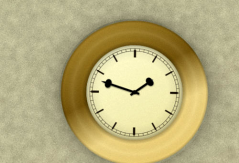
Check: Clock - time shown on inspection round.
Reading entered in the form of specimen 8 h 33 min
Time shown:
1 h 48 min
